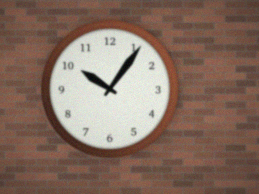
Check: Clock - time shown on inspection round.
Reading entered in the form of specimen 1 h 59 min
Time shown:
10 h 06 min
